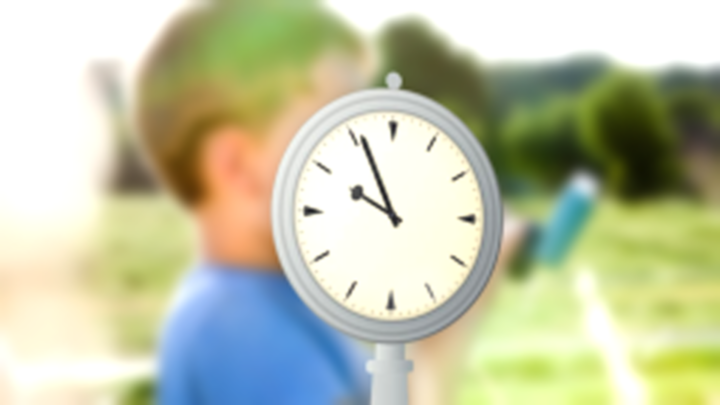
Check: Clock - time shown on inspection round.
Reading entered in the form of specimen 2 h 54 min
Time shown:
9 h 56 min
